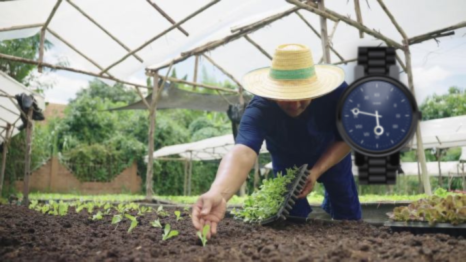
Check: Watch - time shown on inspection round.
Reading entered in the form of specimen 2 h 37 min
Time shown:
5 h 47 min
